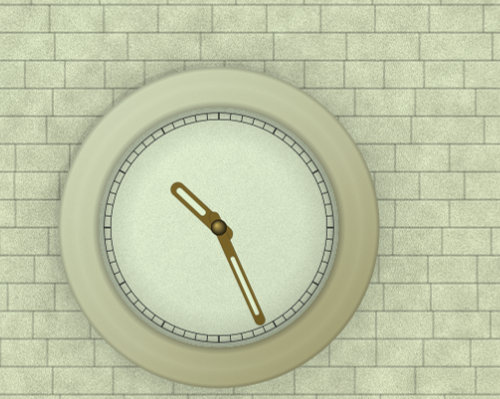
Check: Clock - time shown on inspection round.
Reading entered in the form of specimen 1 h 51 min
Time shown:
10 h 26 min
